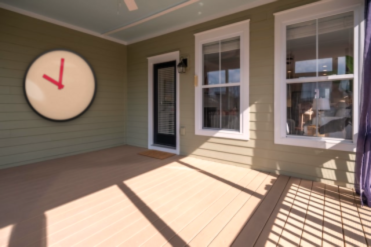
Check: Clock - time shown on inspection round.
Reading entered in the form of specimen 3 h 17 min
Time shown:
10 h 01 min
